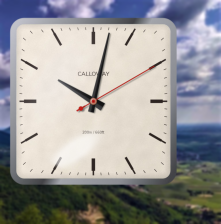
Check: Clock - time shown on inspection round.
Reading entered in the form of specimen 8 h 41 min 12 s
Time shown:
10 h 02 min 10 s
